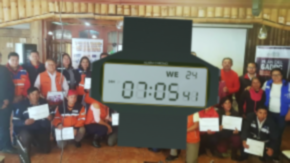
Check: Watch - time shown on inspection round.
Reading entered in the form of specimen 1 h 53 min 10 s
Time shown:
7 h 05 min 41 s
